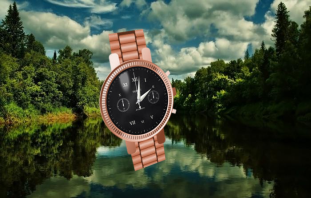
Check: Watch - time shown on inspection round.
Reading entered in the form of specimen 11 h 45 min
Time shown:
2 h 02 min
